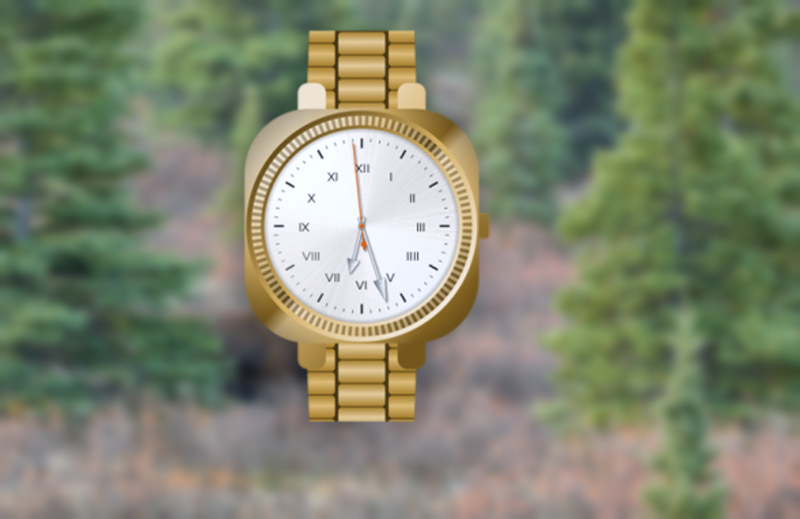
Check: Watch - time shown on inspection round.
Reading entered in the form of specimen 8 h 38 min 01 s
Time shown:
6 h 26 min 59 s
